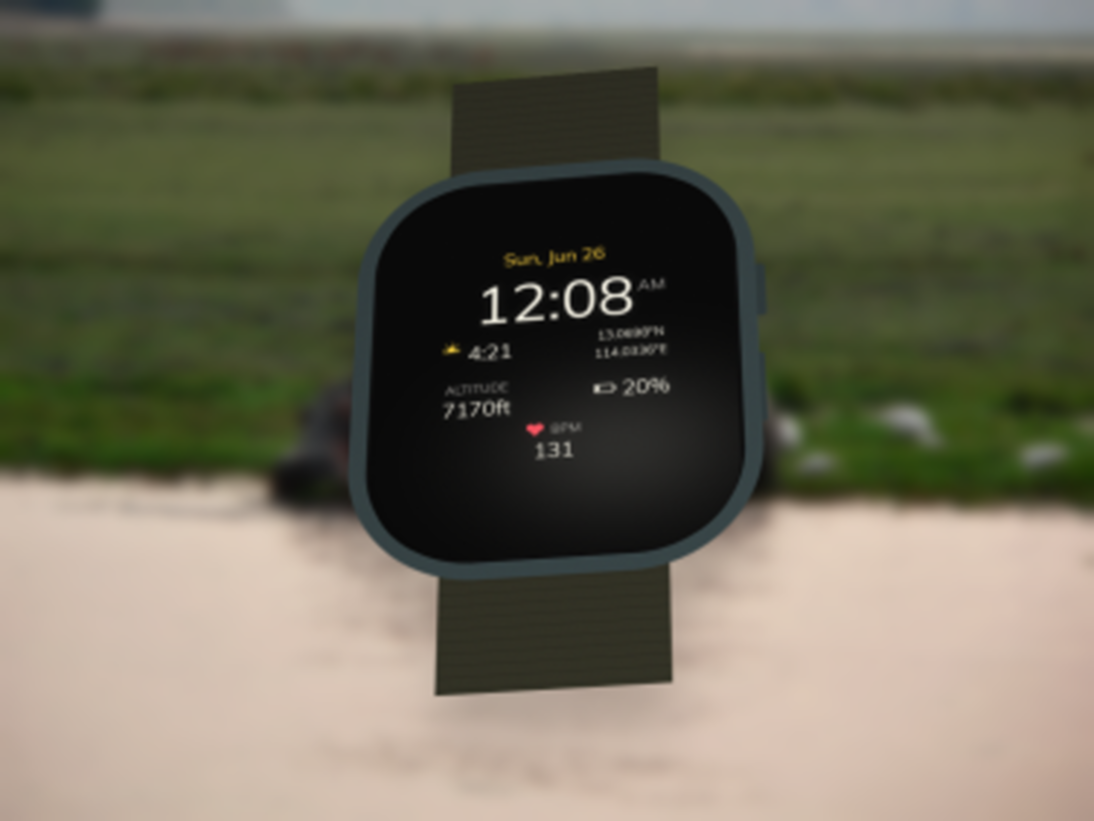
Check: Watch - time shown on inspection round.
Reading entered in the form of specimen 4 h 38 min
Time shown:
12 h 08 min
